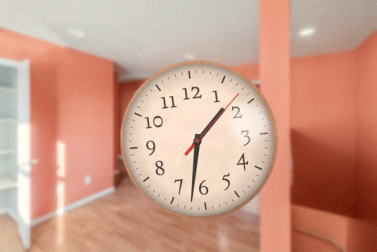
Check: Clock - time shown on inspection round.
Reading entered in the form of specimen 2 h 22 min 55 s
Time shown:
1 h 32 min 08 s
